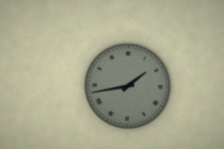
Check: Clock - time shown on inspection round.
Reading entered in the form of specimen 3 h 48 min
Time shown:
1 h 43 min
